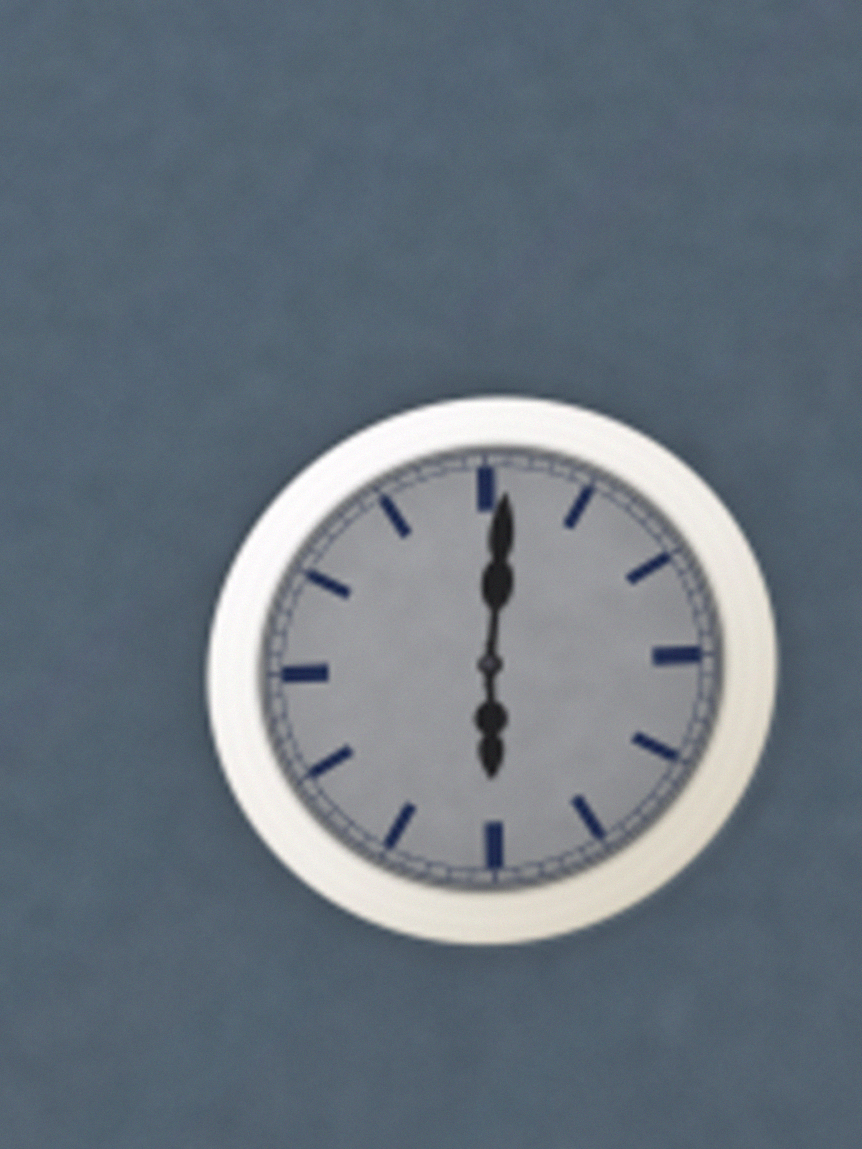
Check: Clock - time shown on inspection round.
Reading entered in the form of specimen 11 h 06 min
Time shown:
6 h 01 min
